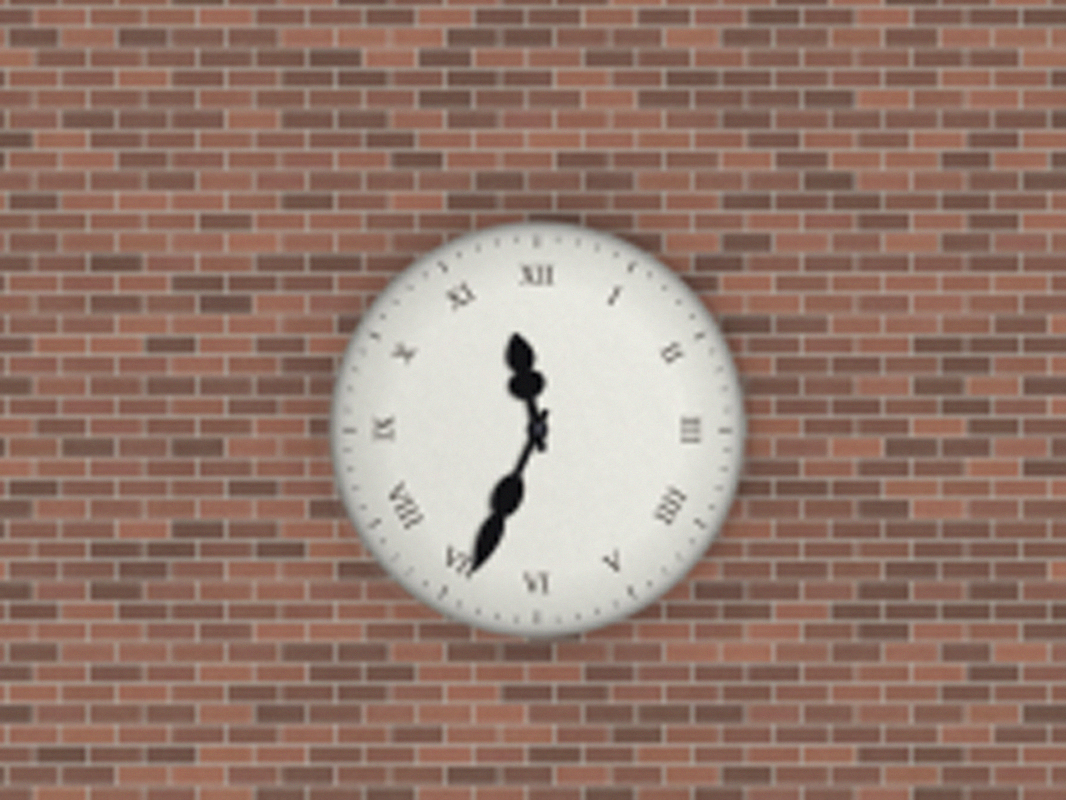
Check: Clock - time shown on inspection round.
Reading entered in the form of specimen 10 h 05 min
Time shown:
11 h 34 min
